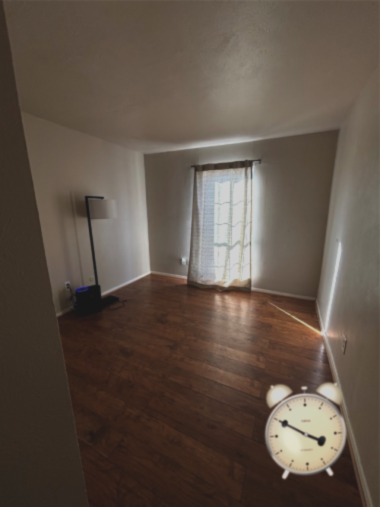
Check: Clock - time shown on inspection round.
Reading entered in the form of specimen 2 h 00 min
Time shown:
3 h 50 min
